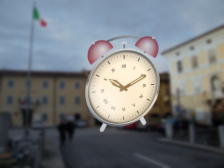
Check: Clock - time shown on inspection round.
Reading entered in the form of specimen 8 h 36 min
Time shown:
10 h 11 min
